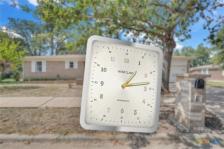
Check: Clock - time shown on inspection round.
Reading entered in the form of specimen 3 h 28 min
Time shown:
1 h 13 min
